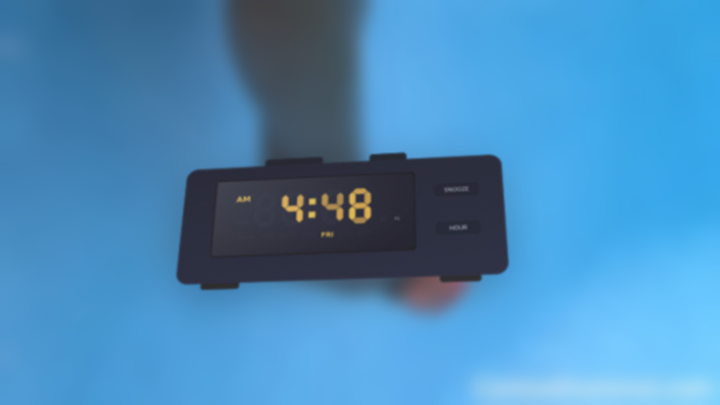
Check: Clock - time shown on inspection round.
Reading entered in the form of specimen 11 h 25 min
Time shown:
4 h 48 min
